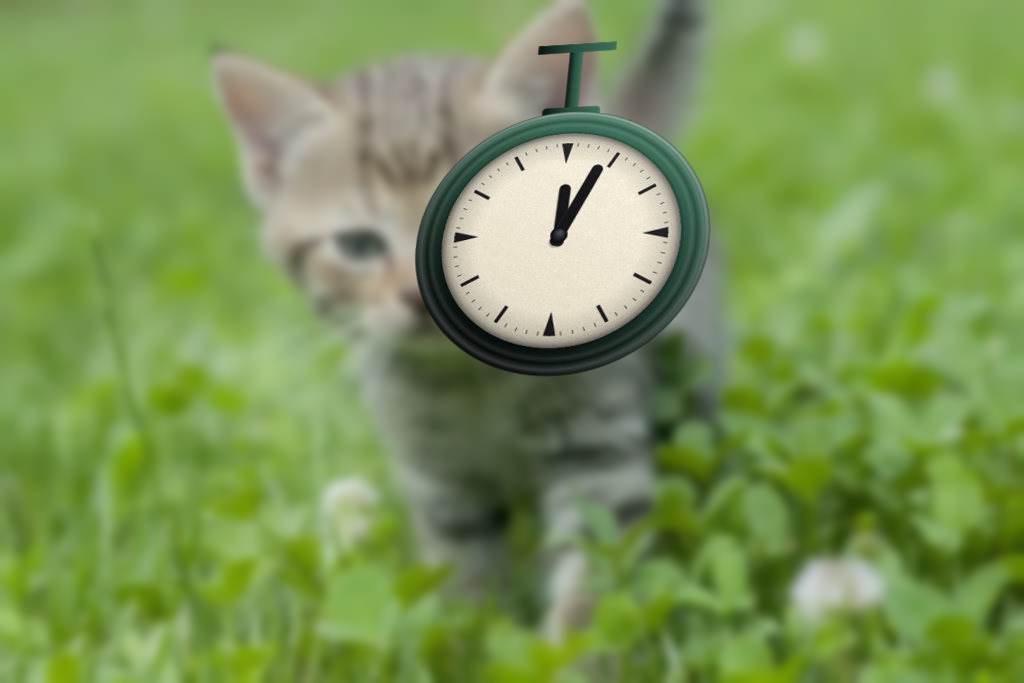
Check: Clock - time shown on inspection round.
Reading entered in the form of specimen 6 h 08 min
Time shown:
12 h 04 min
